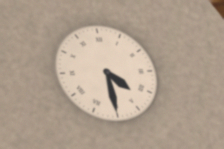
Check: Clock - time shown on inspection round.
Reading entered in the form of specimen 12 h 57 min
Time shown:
4 h 30 min
